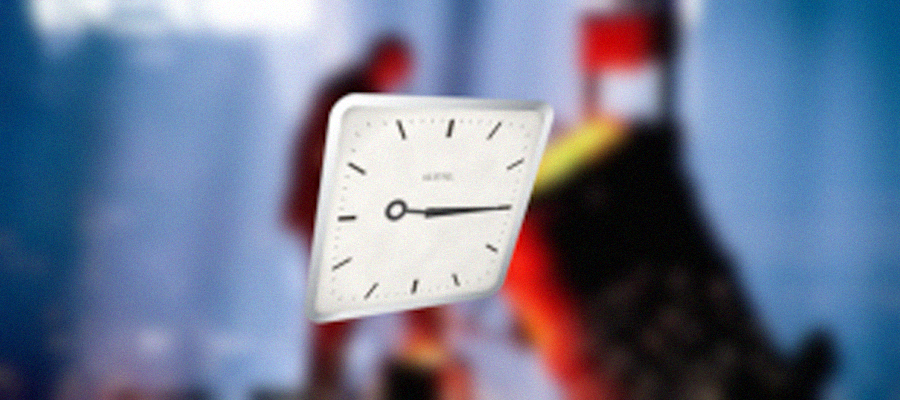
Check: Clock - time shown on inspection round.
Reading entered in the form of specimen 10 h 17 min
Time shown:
9 h 15 min
